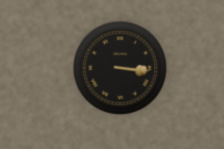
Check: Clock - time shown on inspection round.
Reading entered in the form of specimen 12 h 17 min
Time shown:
3 h 16 min
